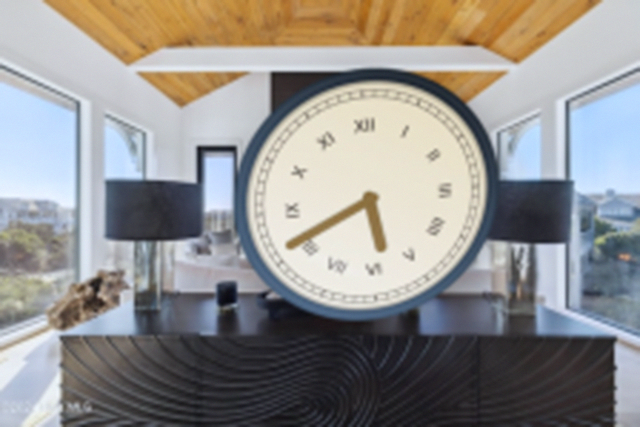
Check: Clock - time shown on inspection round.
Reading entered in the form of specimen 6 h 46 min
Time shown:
5 h 41 min
